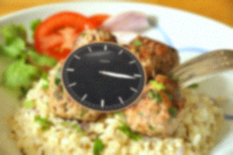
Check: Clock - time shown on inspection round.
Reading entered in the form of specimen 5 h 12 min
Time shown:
3 h 16 min
